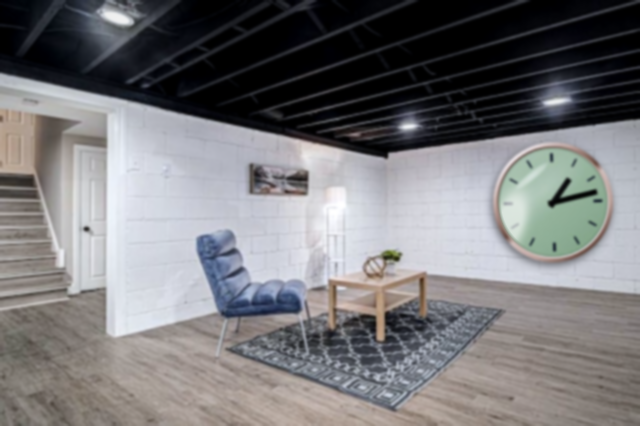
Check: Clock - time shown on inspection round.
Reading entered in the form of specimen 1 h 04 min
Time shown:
1 h 13 min
